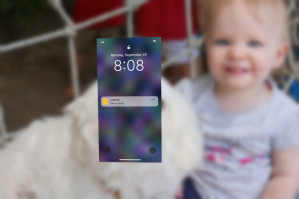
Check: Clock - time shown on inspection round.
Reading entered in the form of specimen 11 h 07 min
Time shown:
8 h 08 min
